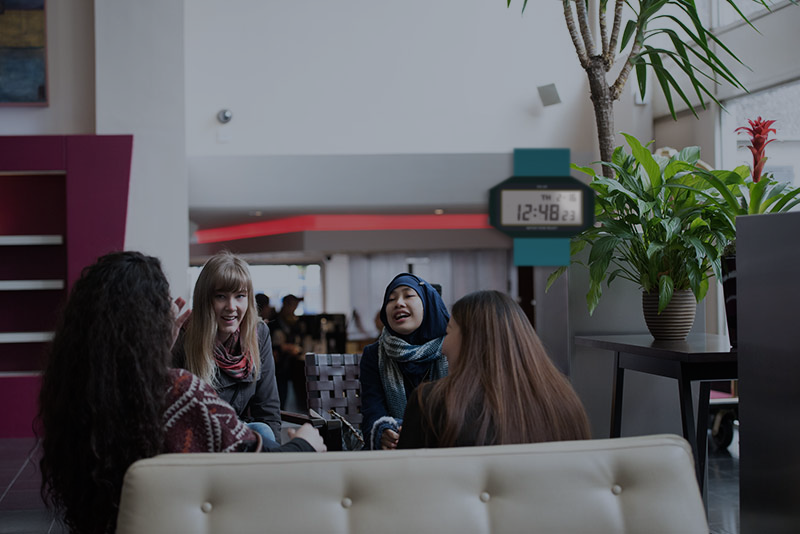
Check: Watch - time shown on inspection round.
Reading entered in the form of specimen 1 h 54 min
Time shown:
12 h 48 min
